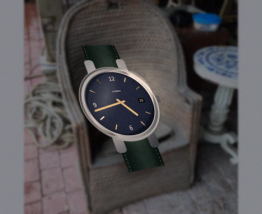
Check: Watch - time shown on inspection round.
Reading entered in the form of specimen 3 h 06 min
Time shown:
4 h 43 min
